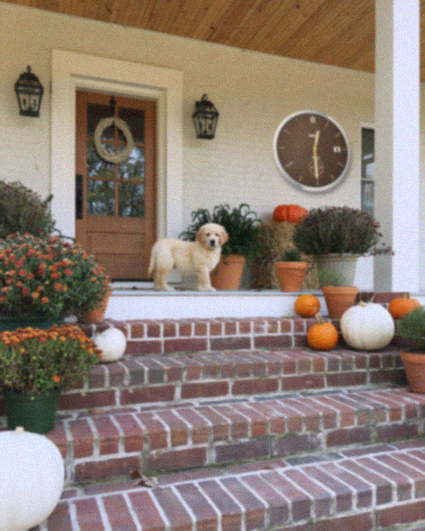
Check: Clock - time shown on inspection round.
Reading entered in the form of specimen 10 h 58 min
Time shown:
12 h 30 min
